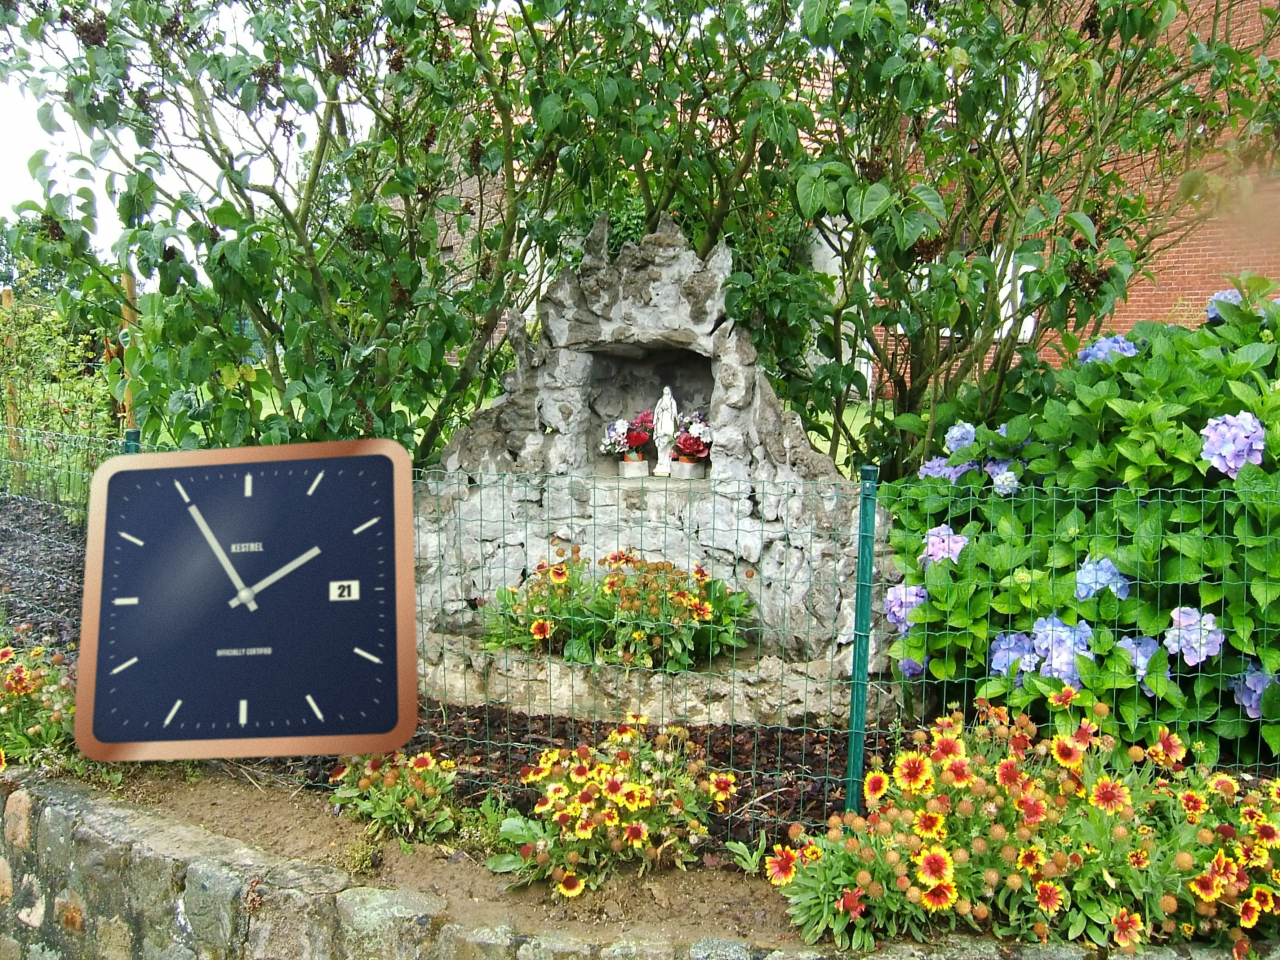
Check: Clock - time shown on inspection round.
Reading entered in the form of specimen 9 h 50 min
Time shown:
1 h 55 min
